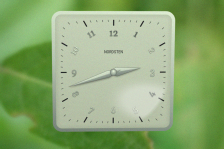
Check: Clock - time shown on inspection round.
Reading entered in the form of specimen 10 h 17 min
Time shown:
2 h 42 min
